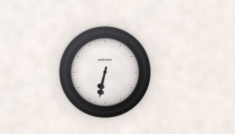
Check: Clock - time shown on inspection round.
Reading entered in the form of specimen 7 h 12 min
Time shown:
6 h 32 min
